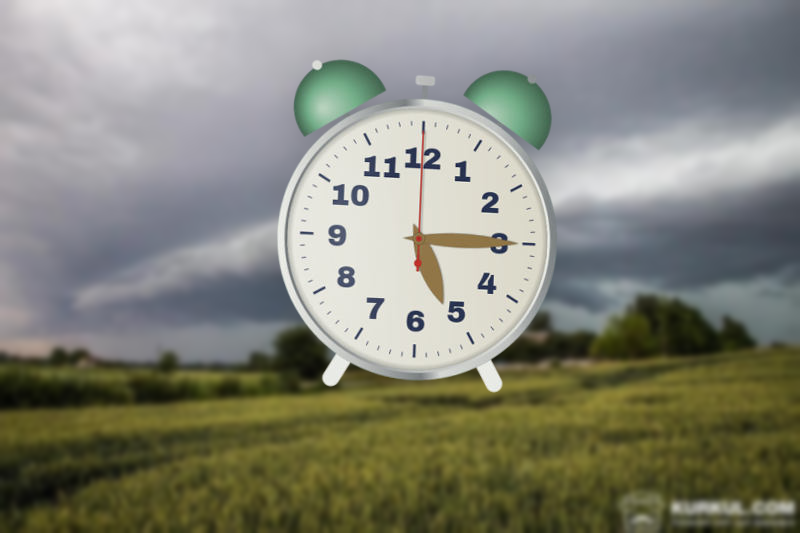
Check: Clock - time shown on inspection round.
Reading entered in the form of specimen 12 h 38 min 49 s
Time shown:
5 h 15 min 00 s
